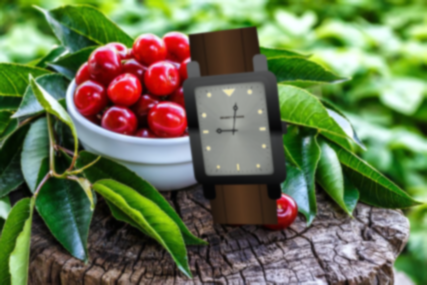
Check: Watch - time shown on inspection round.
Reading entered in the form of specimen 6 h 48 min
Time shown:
9 h 02 min
